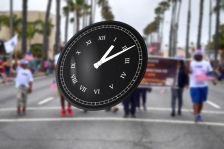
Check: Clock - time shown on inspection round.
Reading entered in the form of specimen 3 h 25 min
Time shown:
1 h 11 min
